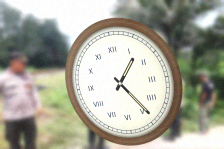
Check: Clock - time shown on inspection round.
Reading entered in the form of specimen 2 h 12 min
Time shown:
1 h 24 min
